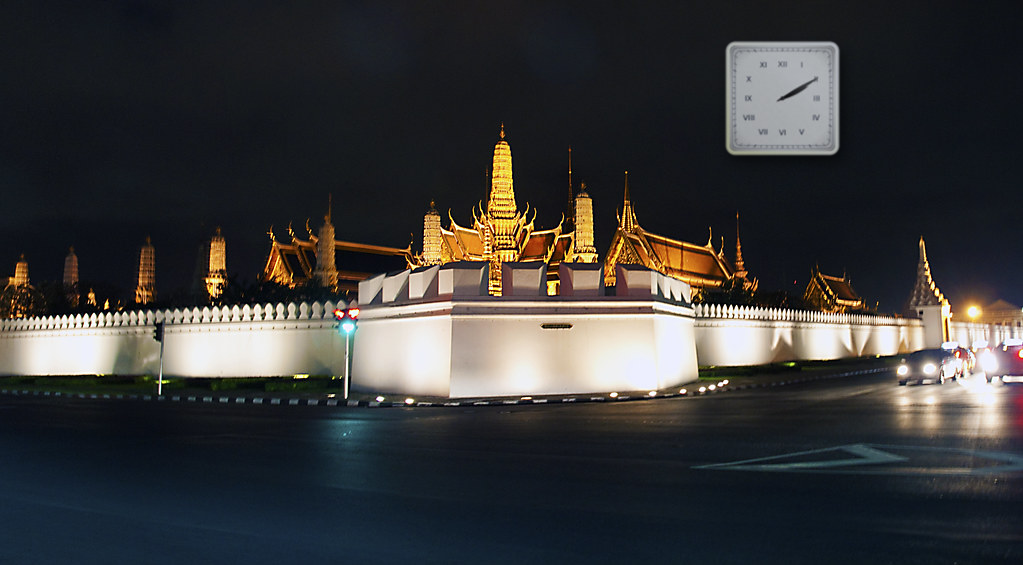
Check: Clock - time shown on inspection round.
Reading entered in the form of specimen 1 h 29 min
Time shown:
2 h 10 min
